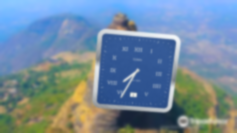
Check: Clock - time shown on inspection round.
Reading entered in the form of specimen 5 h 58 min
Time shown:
7 h 34 min
